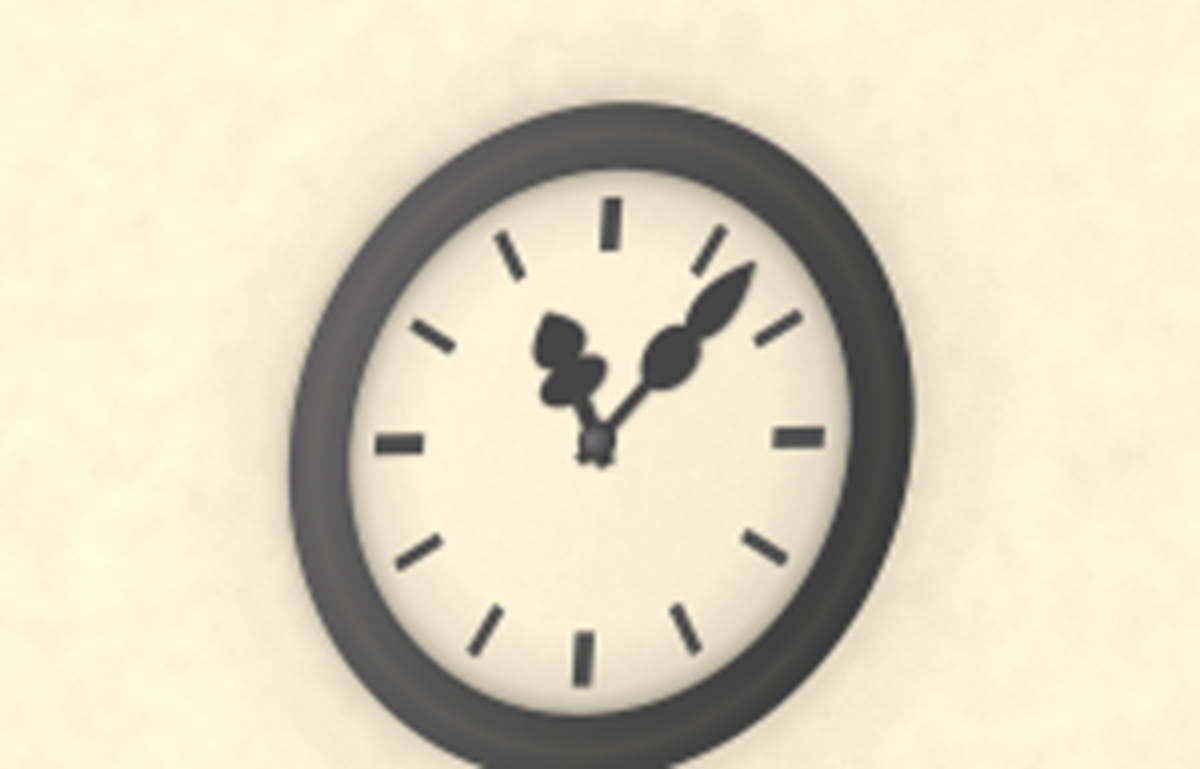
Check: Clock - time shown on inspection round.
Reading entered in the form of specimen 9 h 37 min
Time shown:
11 h 07 min
